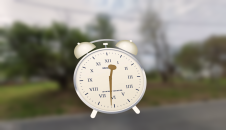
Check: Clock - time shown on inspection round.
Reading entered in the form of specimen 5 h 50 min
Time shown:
12 h 31 min
